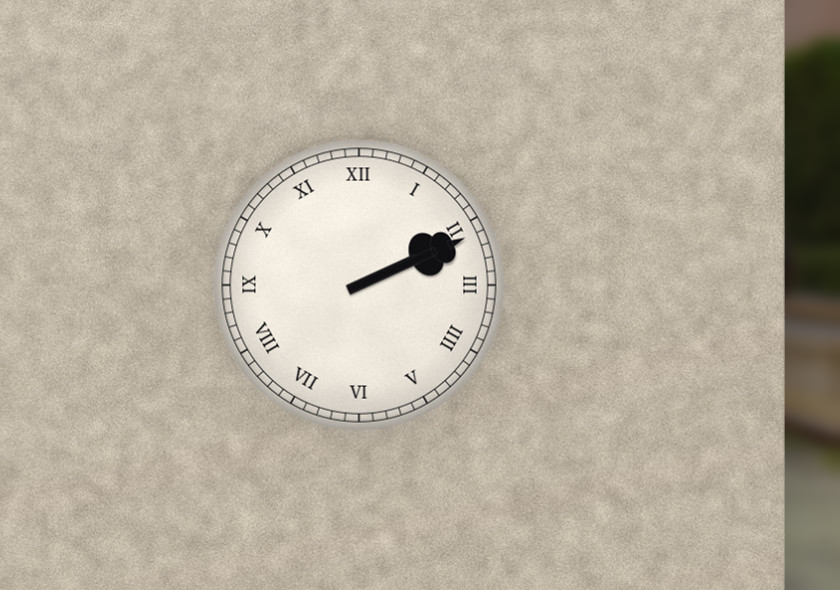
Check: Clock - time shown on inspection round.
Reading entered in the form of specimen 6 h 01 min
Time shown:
2 h 11 min
